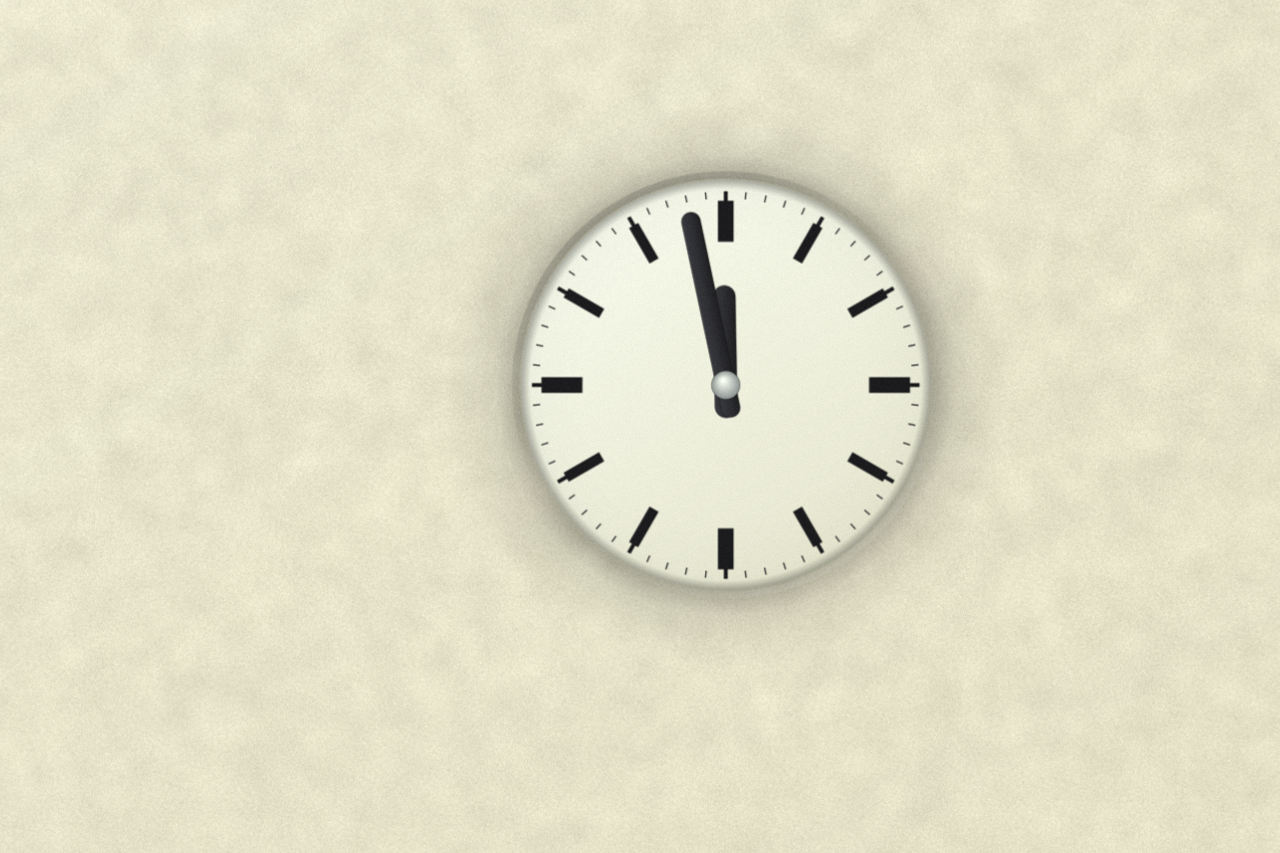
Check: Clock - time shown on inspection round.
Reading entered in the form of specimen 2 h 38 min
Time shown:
11 h 58 min
